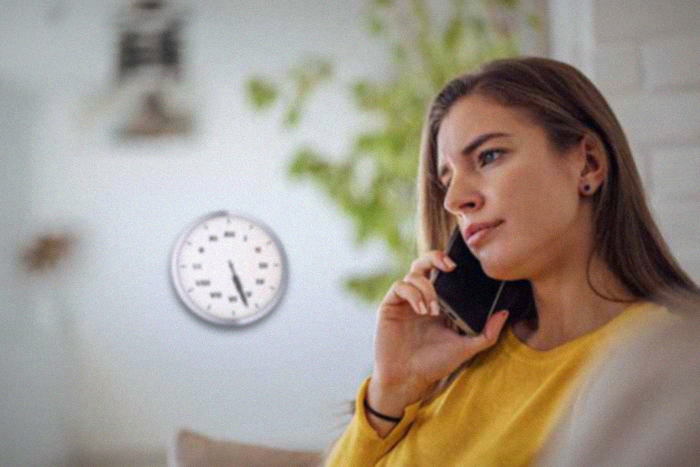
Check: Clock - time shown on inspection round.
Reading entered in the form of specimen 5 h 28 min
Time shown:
5 h 27 min
